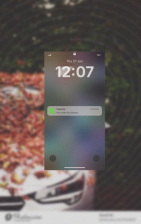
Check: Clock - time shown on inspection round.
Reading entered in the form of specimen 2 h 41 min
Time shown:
12 h 07 min
